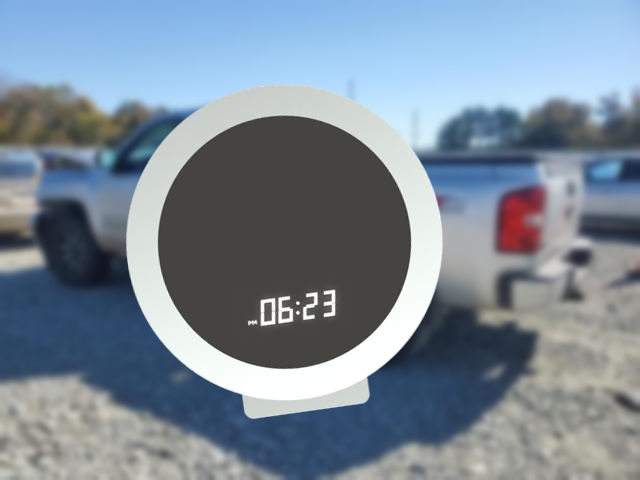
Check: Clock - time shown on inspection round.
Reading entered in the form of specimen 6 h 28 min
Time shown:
6 h 23 min
